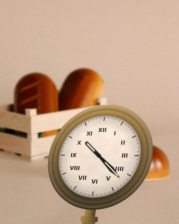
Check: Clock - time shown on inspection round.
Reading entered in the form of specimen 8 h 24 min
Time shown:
10 h 22 min
